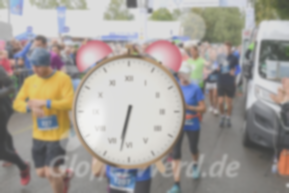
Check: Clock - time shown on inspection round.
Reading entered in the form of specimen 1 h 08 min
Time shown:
6 h 32 min
